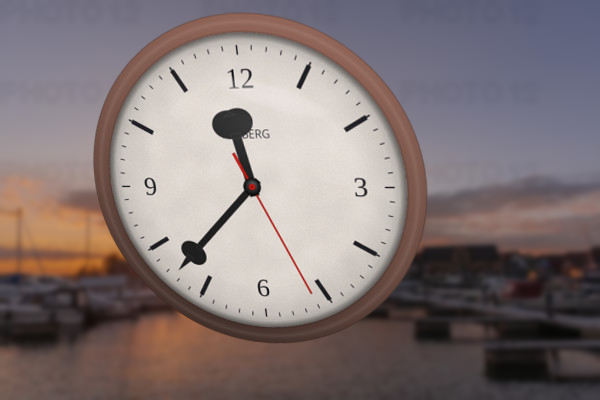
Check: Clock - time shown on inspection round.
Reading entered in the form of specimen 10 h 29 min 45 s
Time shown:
11 h 37 min 26 s
